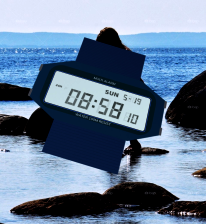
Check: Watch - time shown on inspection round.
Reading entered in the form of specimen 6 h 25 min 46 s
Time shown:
8 h 58 min 10 s
